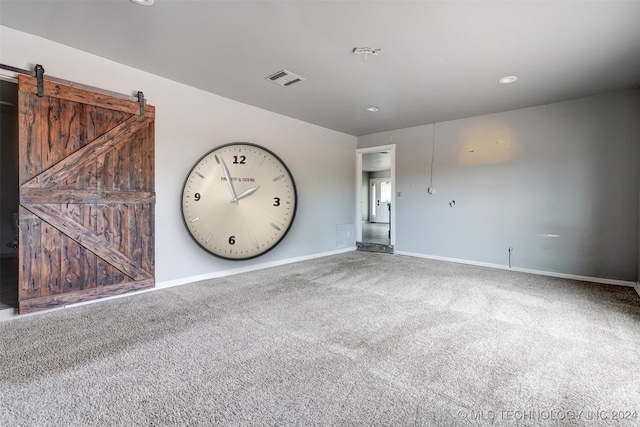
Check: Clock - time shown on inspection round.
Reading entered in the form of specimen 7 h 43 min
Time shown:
1 h 56 min
